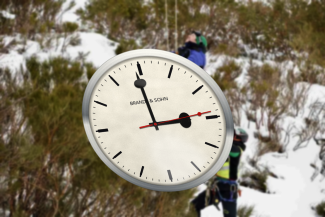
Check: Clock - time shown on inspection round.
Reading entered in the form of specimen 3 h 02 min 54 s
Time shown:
2 h 59 min 14 s
